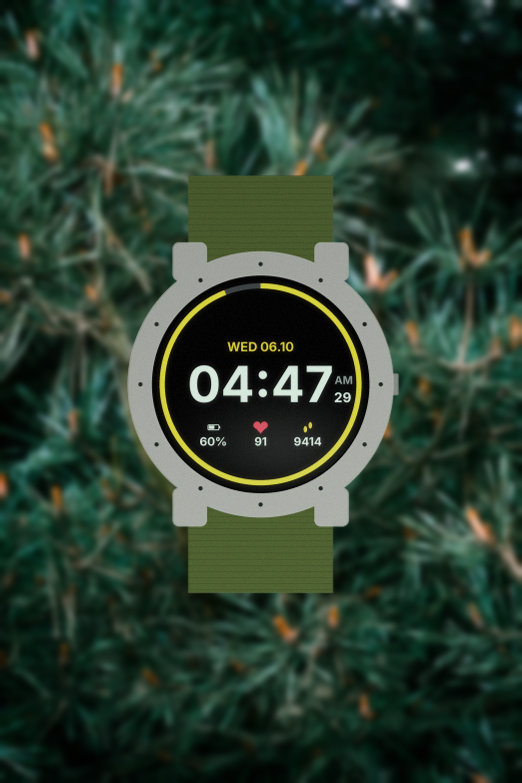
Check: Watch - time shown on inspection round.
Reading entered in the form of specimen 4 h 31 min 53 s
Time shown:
4 h 47 min 29 s
